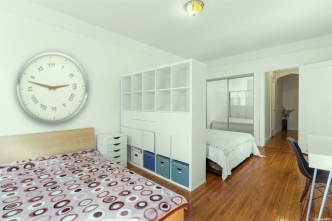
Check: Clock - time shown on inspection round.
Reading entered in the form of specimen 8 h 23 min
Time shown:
2 h 48 min
